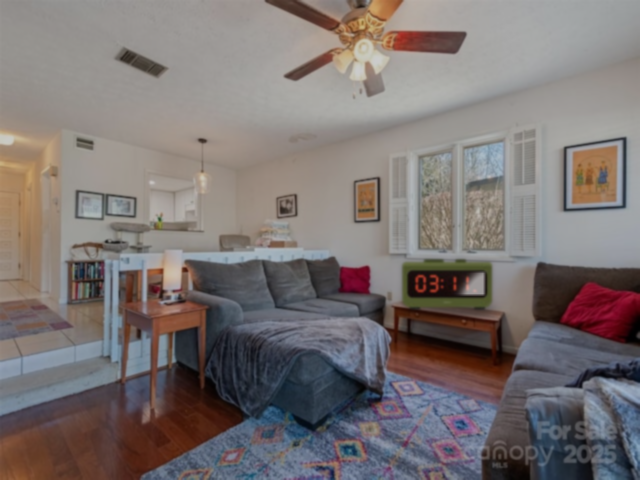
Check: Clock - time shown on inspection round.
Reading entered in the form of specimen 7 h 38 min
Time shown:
3 h 11 min
